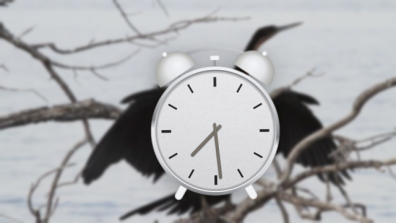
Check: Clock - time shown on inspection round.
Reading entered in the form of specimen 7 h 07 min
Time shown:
7 h 29 min
